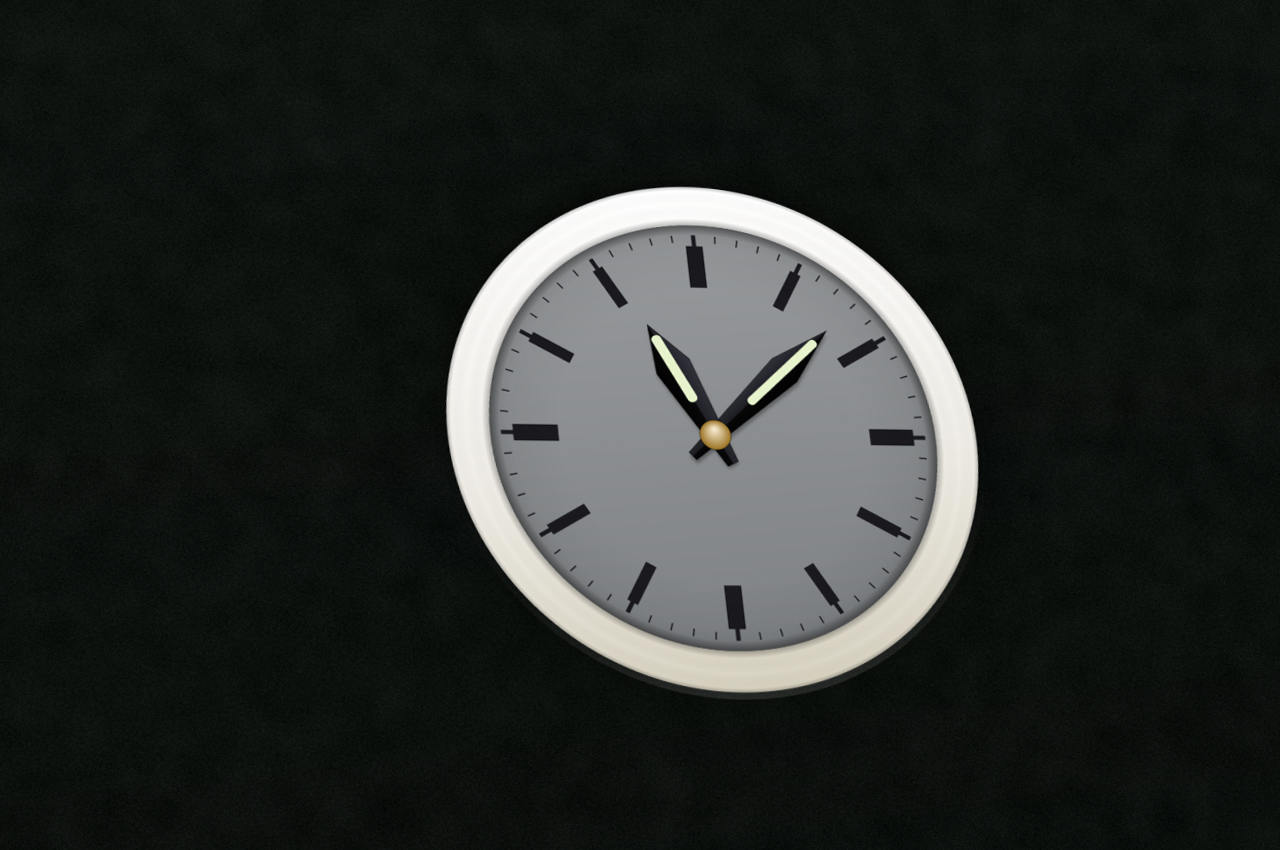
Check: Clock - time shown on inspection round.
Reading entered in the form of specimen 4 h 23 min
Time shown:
11 h 08 min
